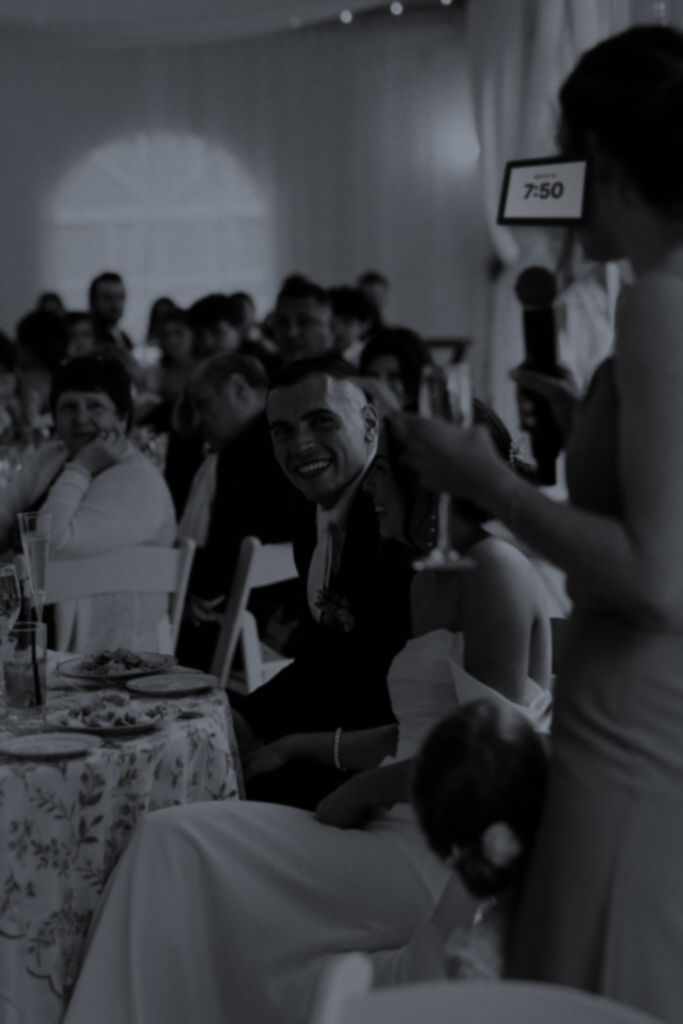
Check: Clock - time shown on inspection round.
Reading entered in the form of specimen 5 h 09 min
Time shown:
7 h 50 min
